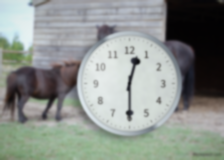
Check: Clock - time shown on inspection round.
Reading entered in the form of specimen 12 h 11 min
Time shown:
12 h 30 min
